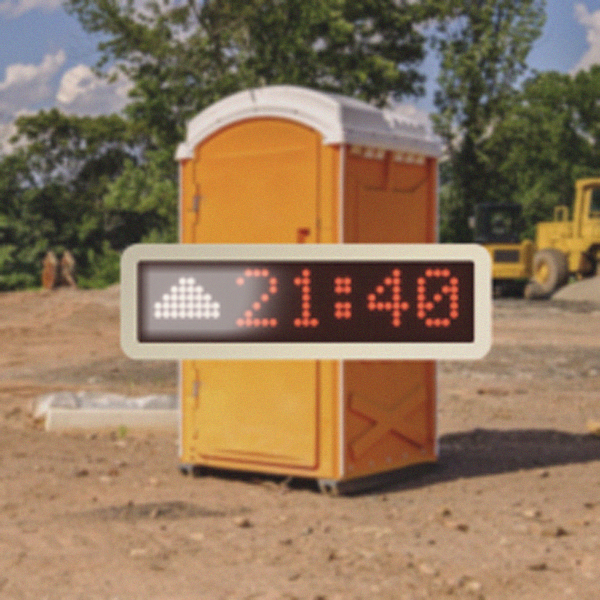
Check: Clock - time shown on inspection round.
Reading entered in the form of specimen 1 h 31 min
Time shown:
21 h 40 min
